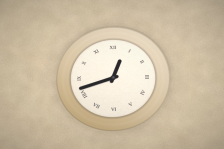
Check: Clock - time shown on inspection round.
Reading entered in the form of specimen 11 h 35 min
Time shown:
12 h 42 min
